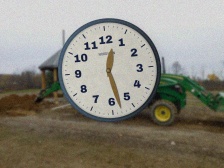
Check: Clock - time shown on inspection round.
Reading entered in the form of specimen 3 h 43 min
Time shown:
12 h 28 min
